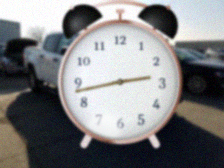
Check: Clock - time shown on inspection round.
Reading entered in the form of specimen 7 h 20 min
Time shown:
2 h 43 min
